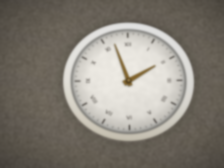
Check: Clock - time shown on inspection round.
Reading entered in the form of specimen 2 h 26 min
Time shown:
1 h 57 min
